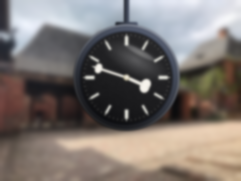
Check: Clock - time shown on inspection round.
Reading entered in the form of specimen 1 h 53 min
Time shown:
3 h 48 min
